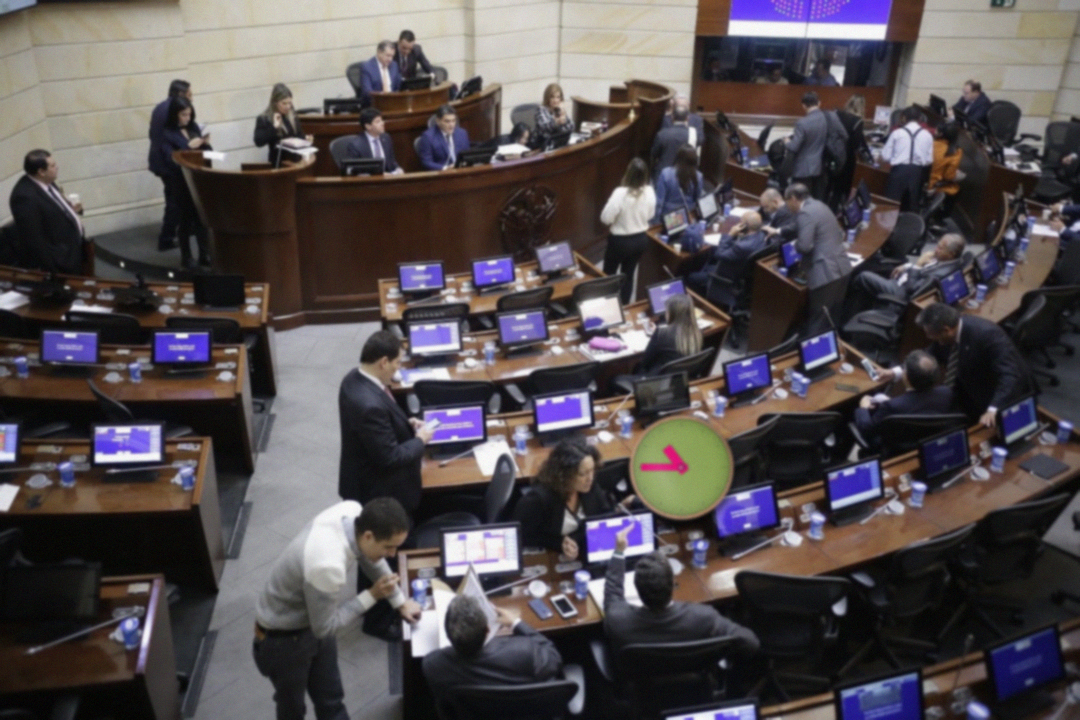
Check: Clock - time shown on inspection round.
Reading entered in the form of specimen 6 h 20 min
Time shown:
10 h 45 min
